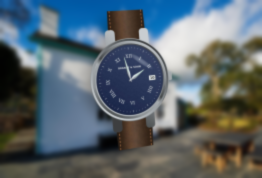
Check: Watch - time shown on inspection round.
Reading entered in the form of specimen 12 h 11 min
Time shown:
1 h 58 min
